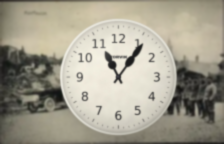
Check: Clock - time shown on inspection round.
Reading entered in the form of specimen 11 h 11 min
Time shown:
11 h 06 min
